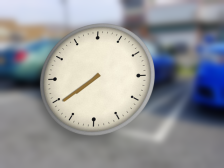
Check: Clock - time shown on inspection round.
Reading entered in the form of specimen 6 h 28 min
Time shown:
7 h 39 min
